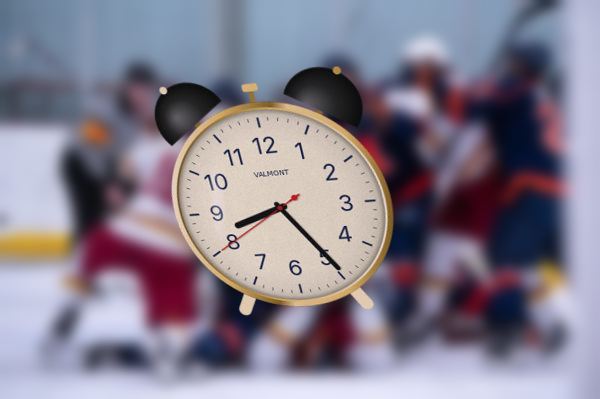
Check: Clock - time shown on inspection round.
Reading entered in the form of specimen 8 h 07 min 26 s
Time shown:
8 h 24 min 40 s
